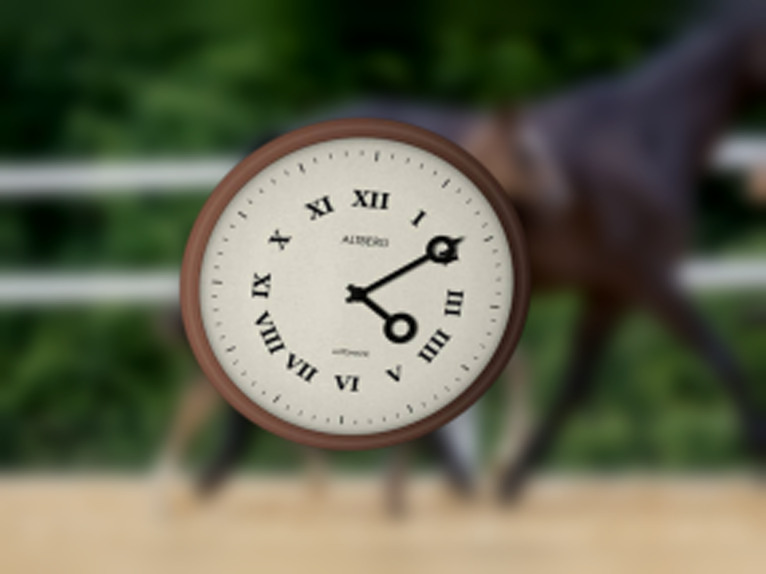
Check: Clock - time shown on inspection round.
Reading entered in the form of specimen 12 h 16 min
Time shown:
4 h 09 min
